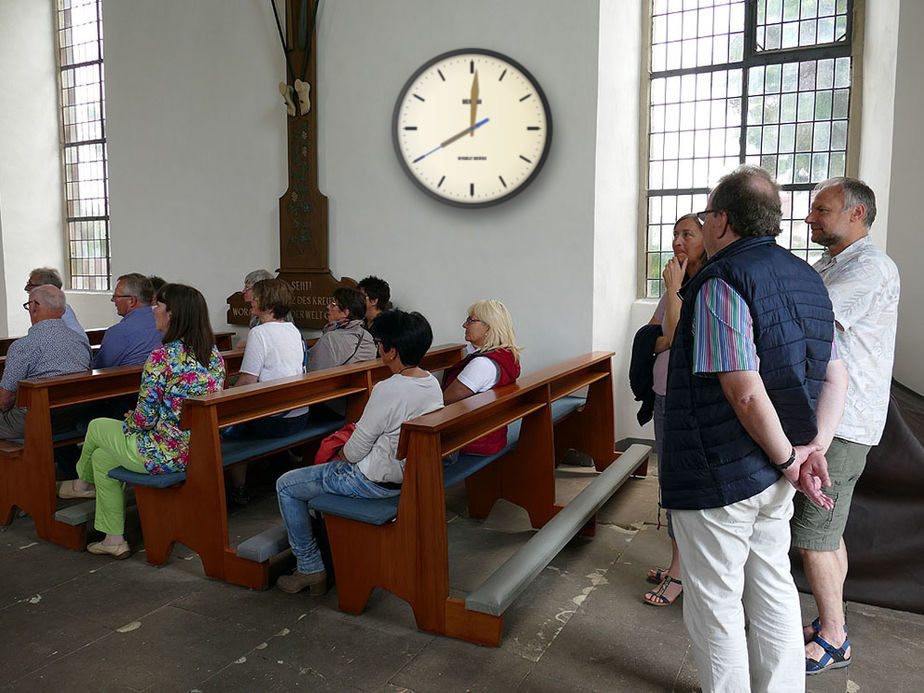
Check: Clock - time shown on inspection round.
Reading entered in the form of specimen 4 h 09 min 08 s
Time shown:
8 h 00 min 40 s
